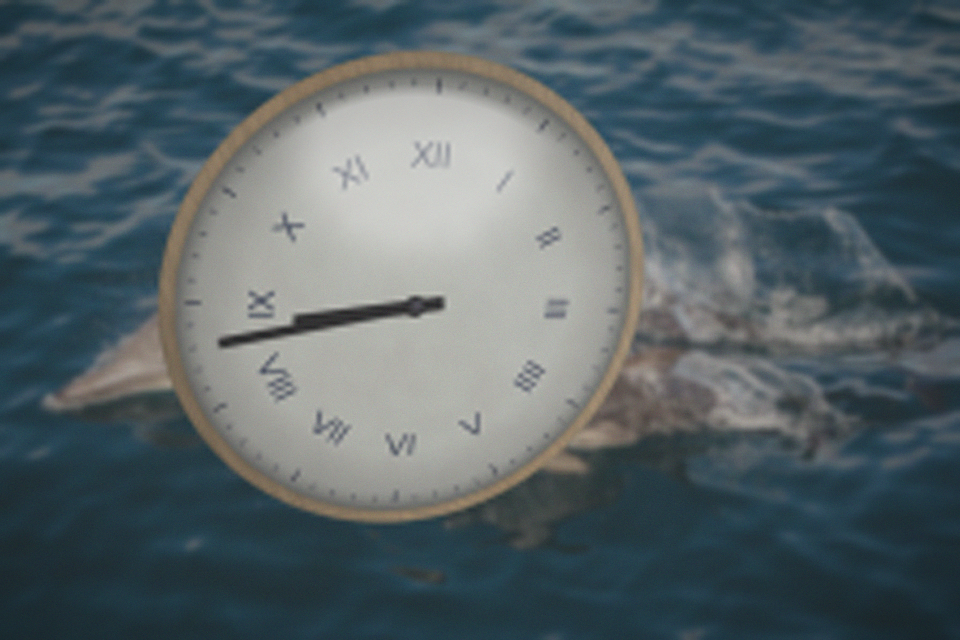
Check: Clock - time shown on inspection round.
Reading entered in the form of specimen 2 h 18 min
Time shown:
8 h 43 min
